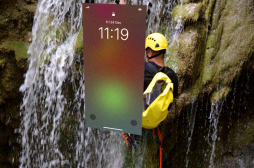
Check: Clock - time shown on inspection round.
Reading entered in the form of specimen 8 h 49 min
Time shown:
11 h 19 min
